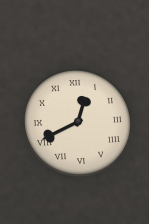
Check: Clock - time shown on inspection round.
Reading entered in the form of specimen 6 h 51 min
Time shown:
12 h 41 min
